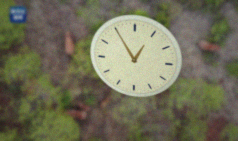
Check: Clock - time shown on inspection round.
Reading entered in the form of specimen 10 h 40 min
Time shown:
12 h 55 min
